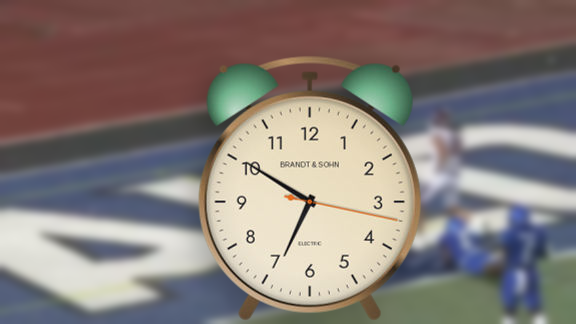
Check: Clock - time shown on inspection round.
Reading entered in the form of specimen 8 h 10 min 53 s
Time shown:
6 h 50 min 17 s
